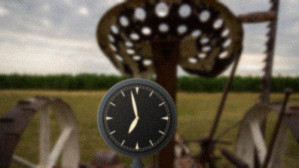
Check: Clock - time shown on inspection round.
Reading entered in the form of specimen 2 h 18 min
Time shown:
6 h 58 min
